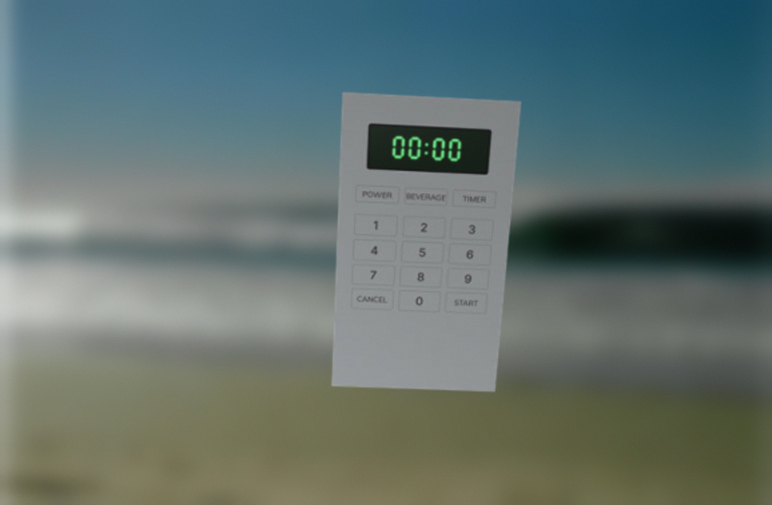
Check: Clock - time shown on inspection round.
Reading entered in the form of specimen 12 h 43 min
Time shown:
0 h 00 min
